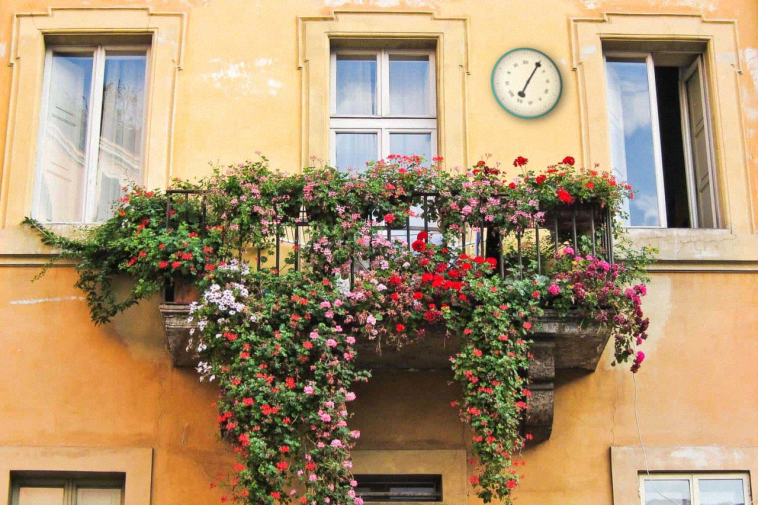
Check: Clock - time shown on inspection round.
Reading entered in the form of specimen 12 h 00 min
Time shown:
7 h 06 min
